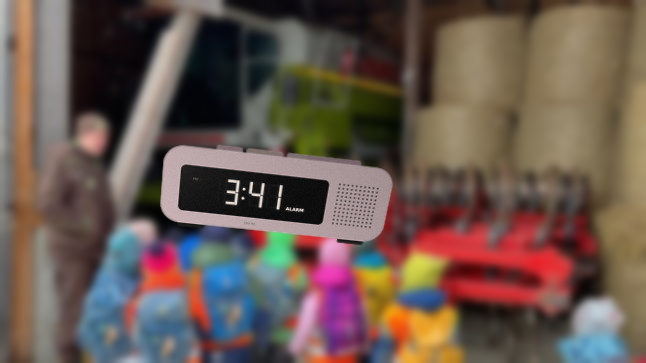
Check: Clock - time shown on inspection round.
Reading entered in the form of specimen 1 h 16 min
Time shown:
3 h 41 min
